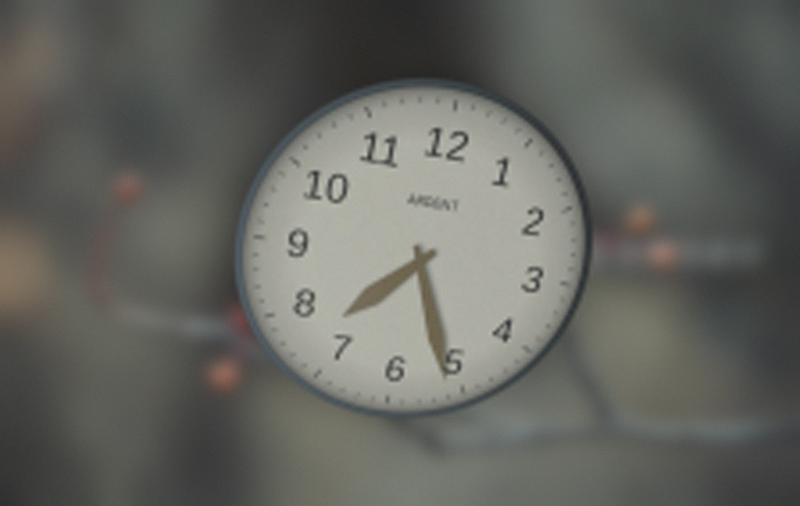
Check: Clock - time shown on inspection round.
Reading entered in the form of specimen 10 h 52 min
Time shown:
7 h 26 min
